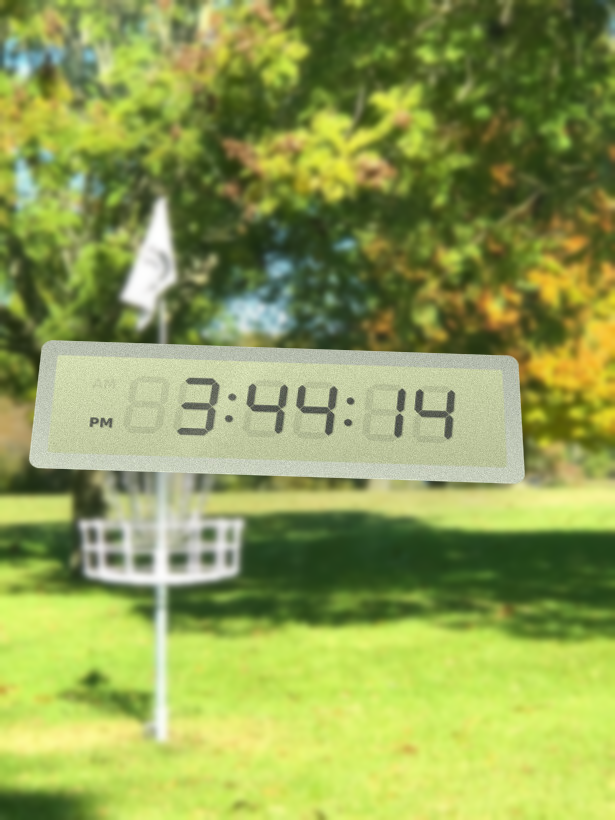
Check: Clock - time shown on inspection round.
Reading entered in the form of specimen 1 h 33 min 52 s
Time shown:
3 h 44 min 14 s
